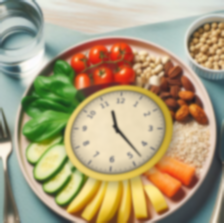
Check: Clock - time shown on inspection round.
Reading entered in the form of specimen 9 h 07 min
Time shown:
11 h 23 min
